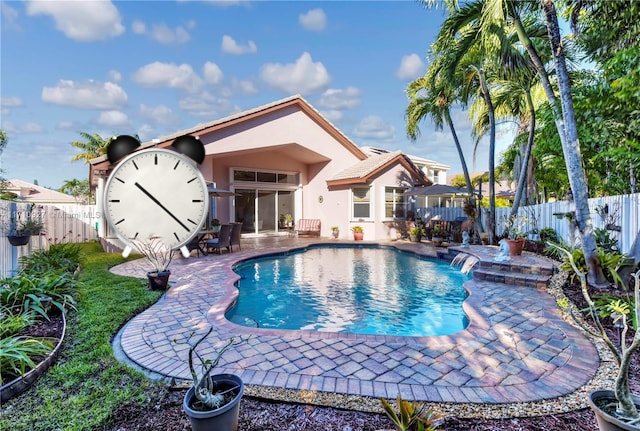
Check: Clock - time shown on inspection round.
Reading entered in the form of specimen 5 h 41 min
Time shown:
10 h 22 min
